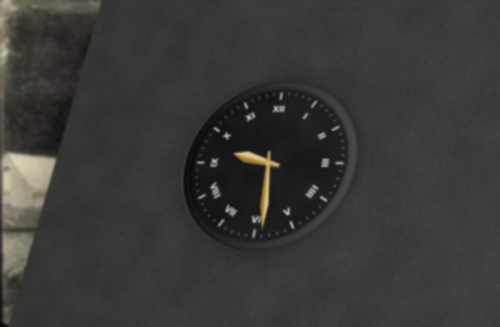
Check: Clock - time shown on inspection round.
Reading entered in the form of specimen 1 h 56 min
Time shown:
9 h 29 min
